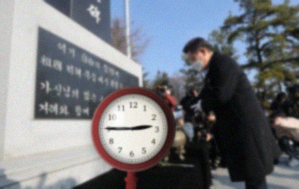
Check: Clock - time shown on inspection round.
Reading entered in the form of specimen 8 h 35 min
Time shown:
2 h 45 min
